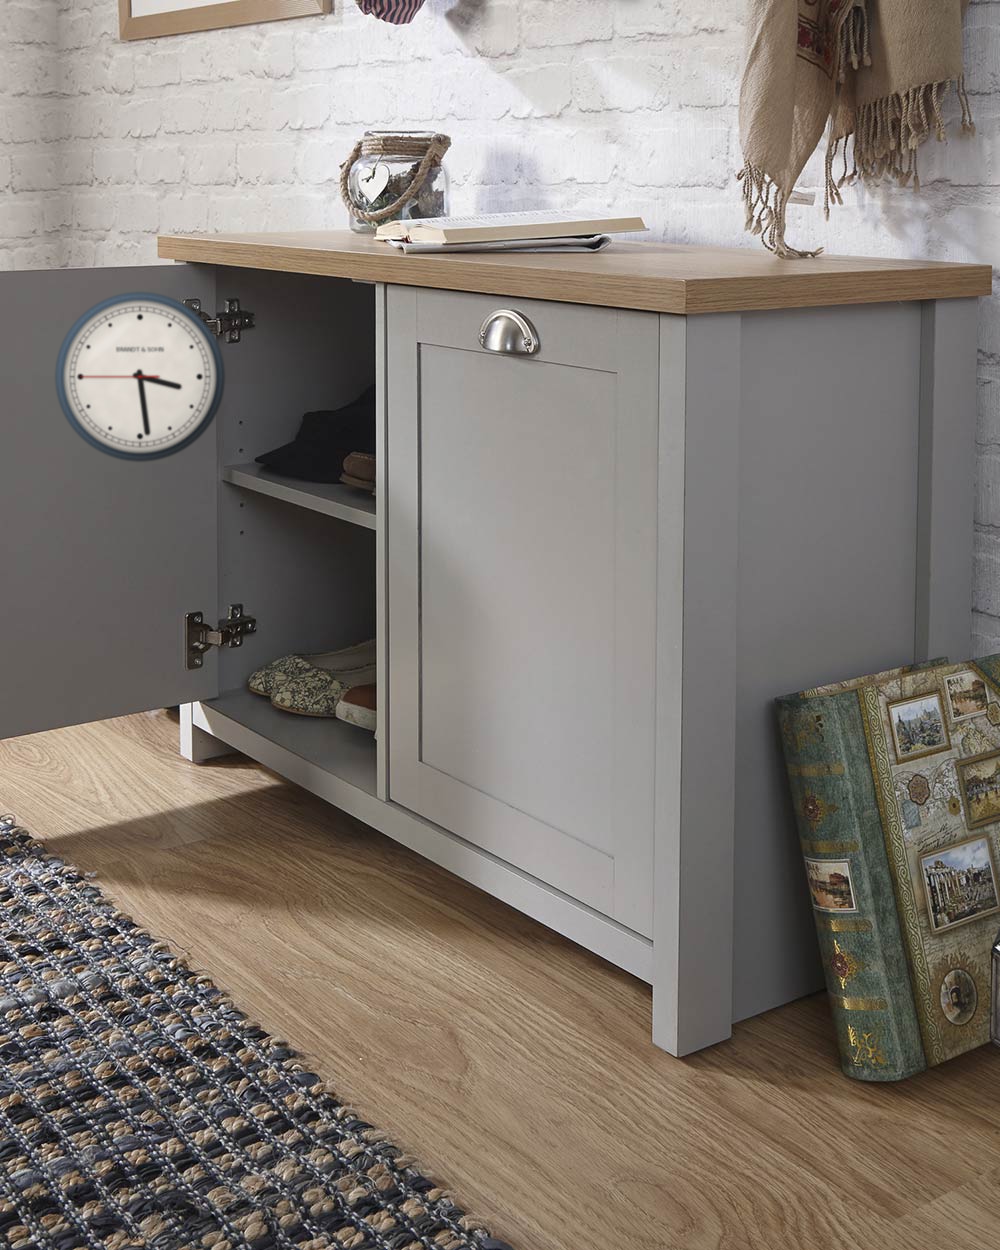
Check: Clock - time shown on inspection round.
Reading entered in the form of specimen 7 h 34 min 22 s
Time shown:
3 h 28 min 45 s
